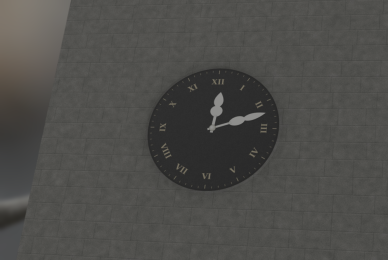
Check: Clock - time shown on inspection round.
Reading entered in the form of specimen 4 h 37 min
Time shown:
12 h 12 min
